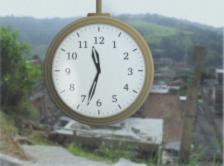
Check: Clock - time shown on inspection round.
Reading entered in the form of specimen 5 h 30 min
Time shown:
11 h 33 min
